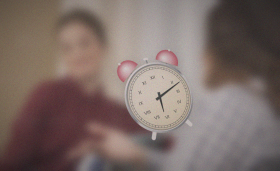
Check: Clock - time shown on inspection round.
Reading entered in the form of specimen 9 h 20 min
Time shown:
6 h 12 min
